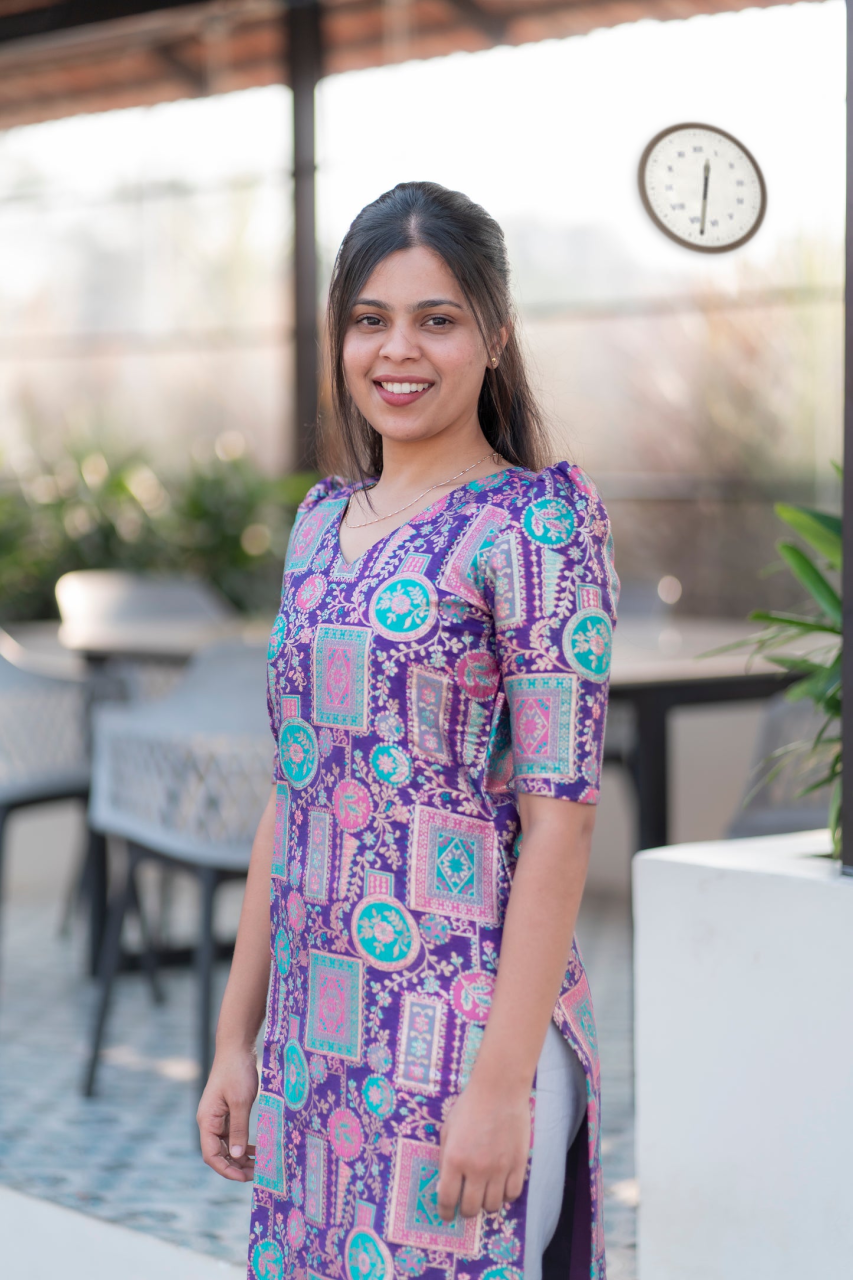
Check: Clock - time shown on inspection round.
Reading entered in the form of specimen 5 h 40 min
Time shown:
12 h 33 min
